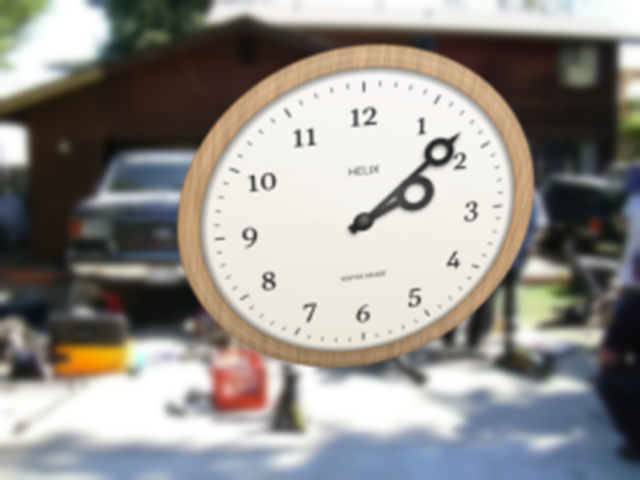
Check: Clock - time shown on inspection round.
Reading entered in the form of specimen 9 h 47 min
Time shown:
2 h 08 min
